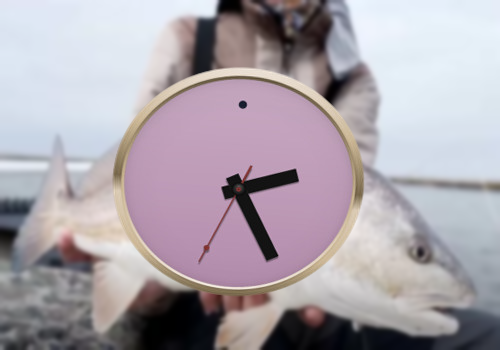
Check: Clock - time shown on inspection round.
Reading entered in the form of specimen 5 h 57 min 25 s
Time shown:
2 h 25 min 34 s
